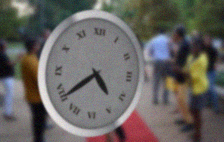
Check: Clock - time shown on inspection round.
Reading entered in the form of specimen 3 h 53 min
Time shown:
4 h 39 min
